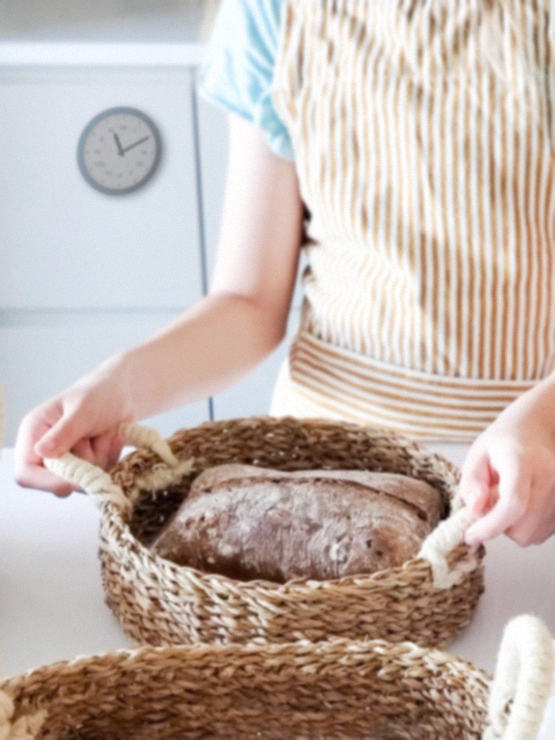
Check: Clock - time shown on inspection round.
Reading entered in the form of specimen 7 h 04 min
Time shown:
11 h 10 min
